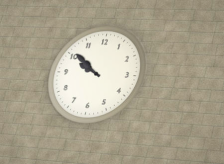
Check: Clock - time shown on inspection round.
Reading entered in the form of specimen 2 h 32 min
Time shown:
9 h 51 min
